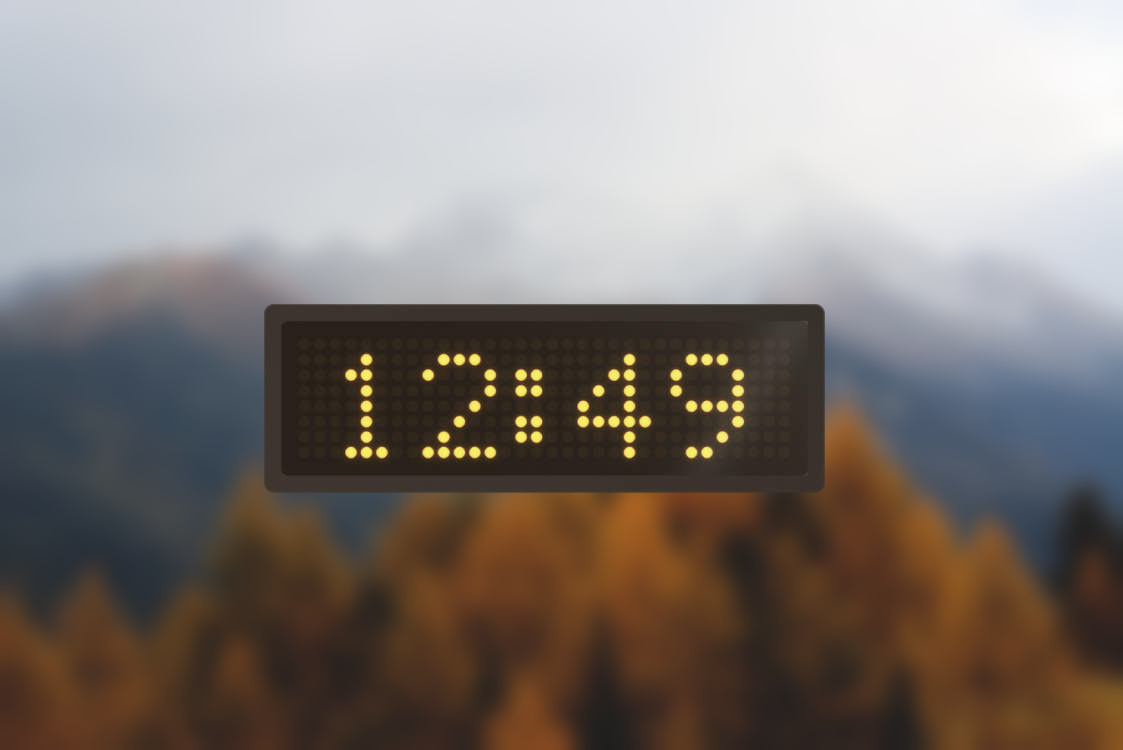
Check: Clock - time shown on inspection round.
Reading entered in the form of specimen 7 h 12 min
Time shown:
12 h 49 min
